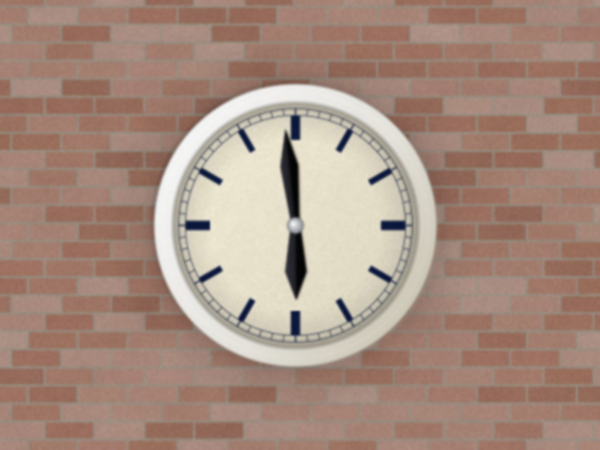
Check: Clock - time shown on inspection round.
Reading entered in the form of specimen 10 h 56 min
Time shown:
5 h 59 min
